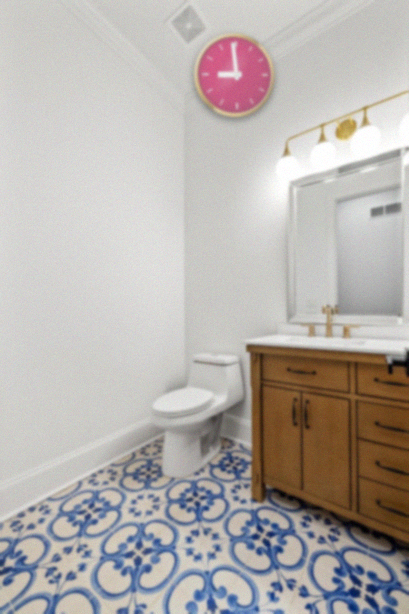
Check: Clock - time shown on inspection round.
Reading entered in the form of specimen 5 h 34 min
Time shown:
8 h 59 min
